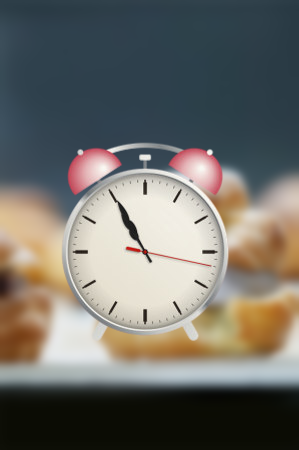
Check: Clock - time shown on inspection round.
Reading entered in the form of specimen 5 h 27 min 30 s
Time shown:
10 h 55 min 17 s
